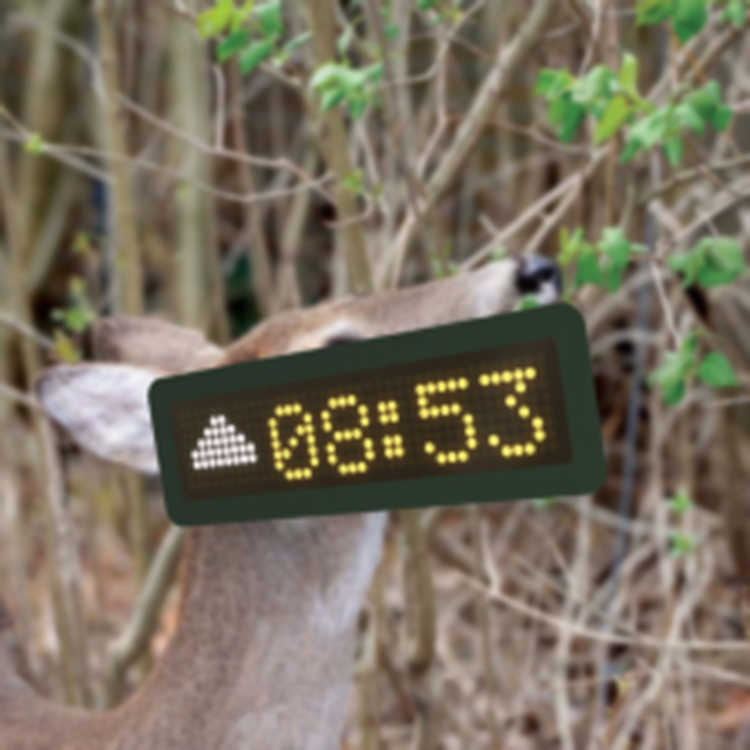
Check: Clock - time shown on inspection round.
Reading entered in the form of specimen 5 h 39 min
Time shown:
8 h 53 min
